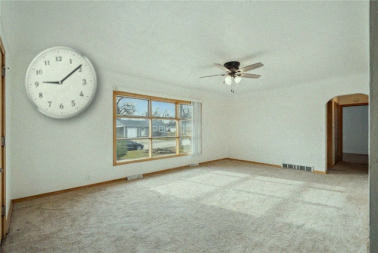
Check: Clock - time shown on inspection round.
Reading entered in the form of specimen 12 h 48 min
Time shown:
9 h 09 min
